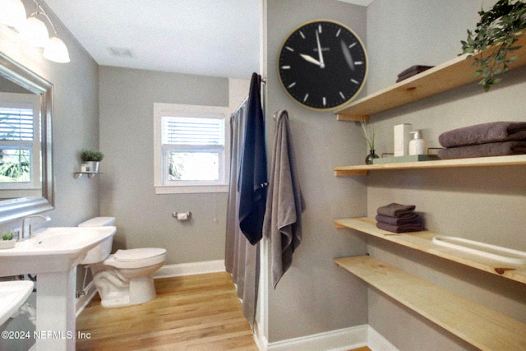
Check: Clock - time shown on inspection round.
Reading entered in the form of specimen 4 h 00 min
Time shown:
9 h 59 min
